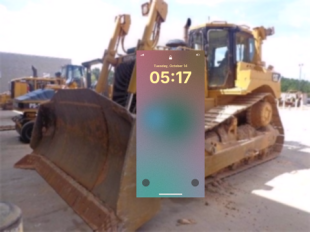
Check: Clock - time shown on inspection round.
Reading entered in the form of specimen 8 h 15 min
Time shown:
5 h 17 min
